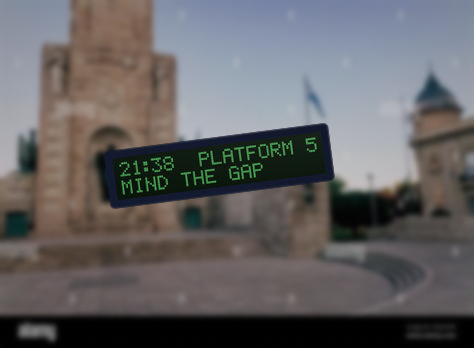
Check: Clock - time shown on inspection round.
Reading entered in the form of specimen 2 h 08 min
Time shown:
21 h 38 min
